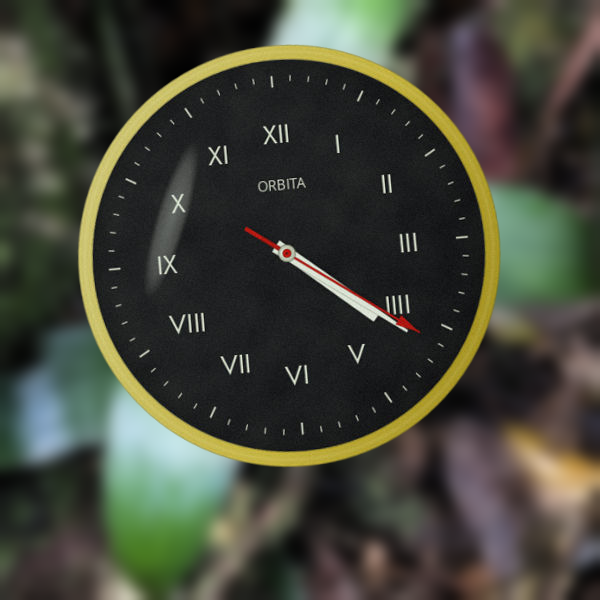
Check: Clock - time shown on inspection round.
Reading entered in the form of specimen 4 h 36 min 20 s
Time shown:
4 h 21 min 21 s
